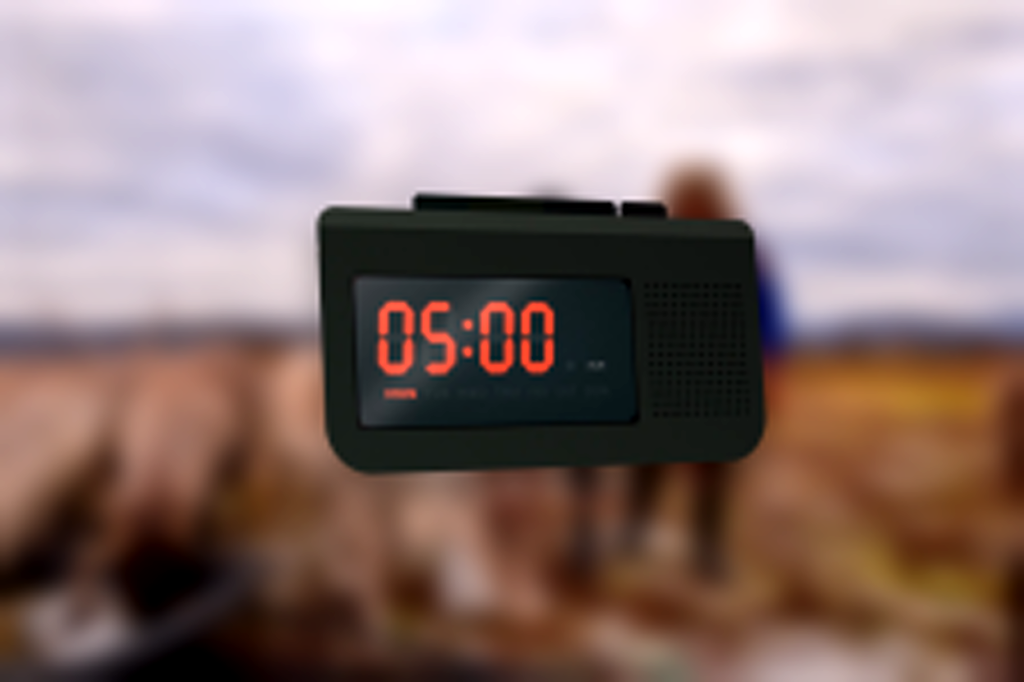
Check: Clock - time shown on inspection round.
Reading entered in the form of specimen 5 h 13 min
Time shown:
5 h 00 min
